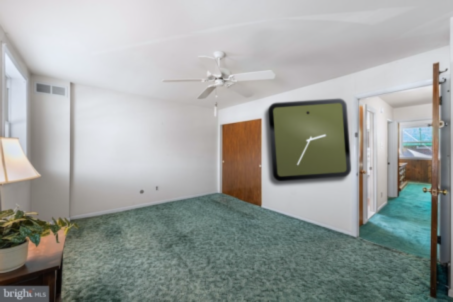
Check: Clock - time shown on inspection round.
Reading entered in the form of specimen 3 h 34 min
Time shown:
2 h 35 min
